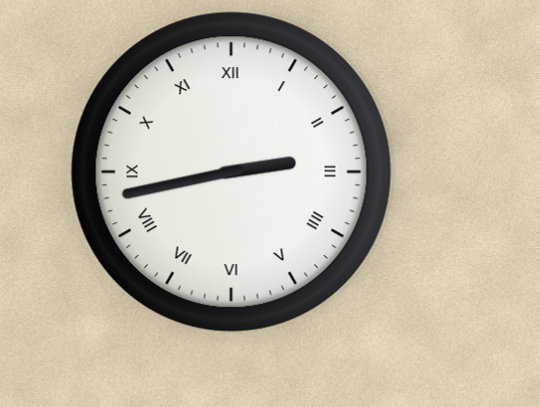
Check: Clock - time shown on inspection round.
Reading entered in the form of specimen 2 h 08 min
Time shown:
2 h 43 min
